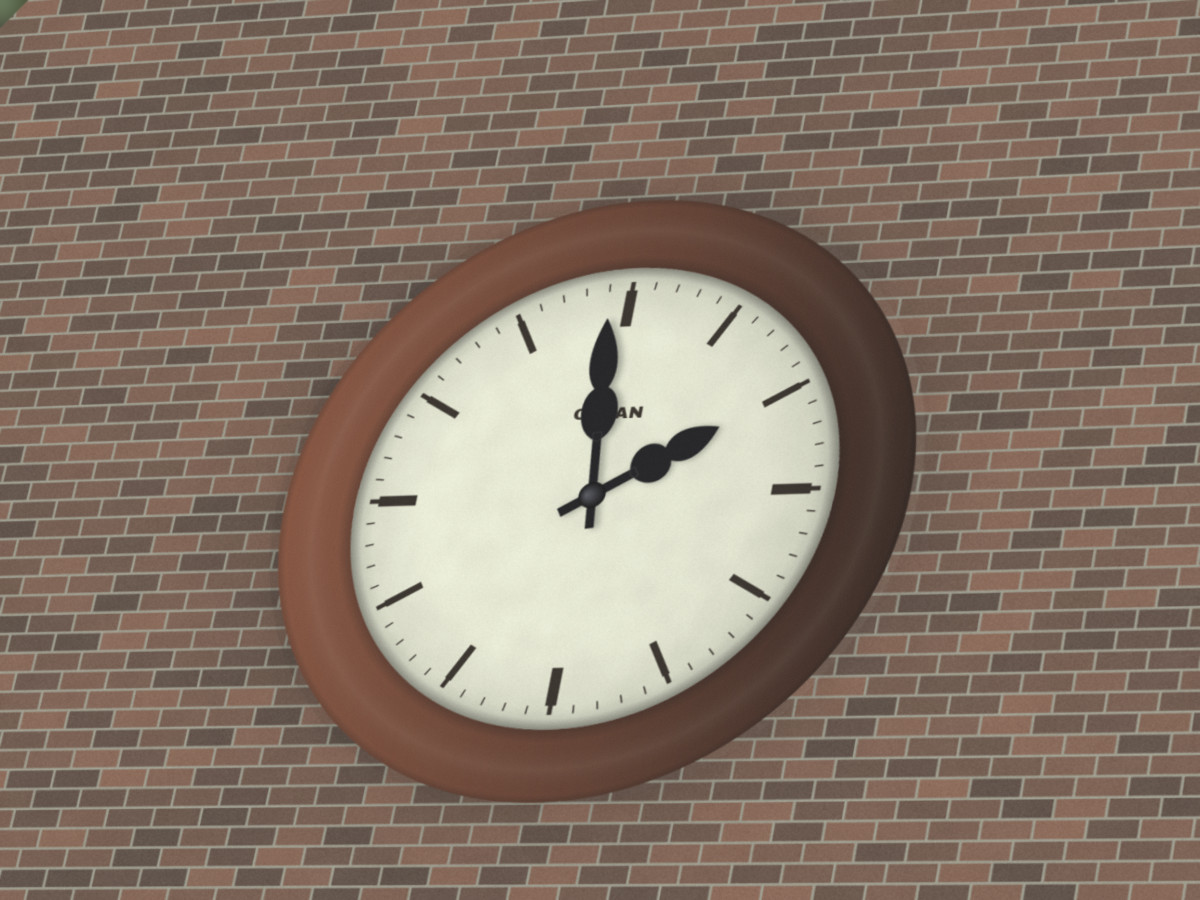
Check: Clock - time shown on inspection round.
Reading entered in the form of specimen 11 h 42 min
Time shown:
1 h 59 min
